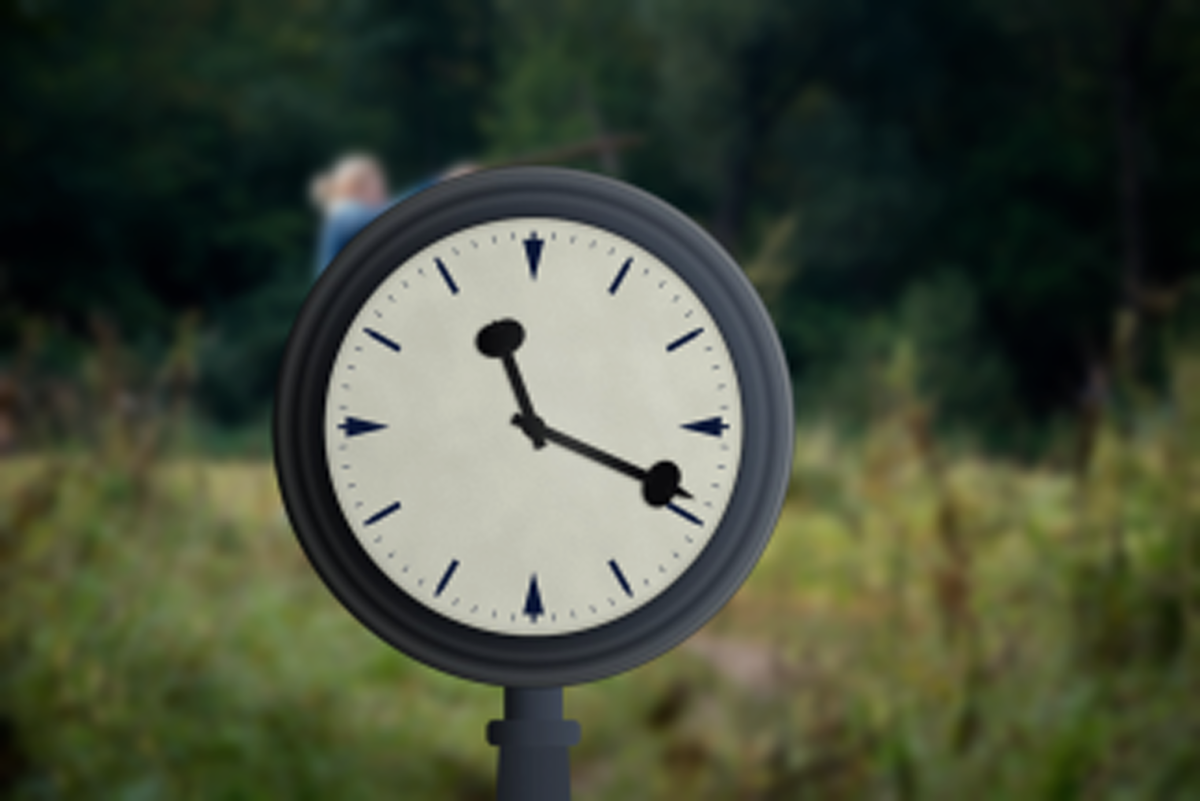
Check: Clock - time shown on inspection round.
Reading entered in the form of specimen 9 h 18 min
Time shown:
11 h 19 min
